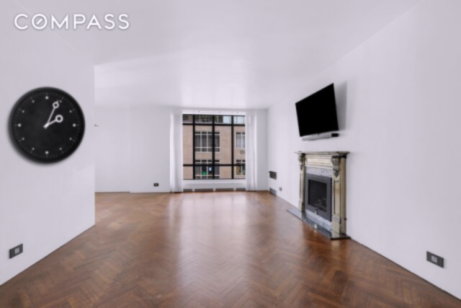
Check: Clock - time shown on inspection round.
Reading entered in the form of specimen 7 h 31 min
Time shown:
2 h 04 min
